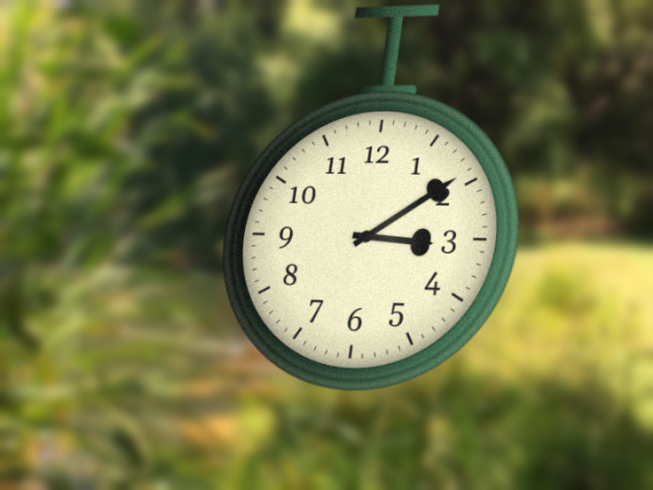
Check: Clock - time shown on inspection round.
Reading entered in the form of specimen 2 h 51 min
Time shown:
3 h 09 min
